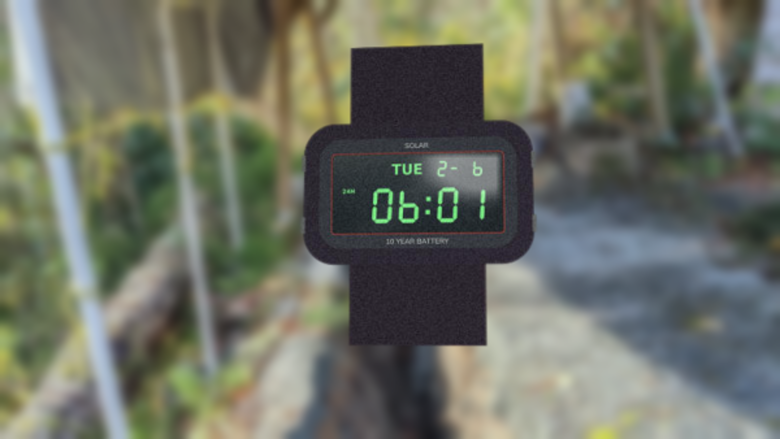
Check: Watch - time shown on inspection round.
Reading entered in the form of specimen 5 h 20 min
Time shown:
6 h 01 min
